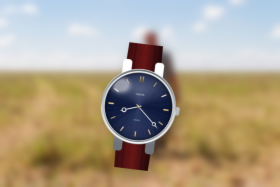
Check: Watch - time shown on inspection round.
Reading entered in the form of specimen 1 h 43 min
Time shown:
8 h 22 min
